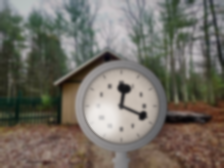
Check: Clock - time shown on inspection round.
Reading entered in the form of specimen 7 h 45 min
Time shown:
12 h 19 min
